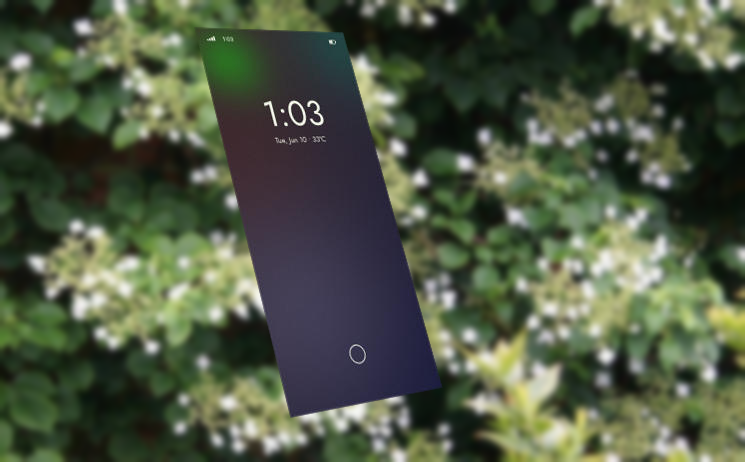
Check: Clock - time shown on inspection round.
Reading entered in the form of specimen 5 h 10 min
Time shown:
1 h 03 min
